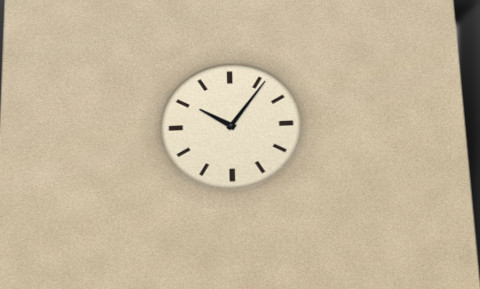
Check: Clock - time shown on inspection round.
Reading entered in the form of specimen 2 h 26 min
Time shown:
10 h 06 min
